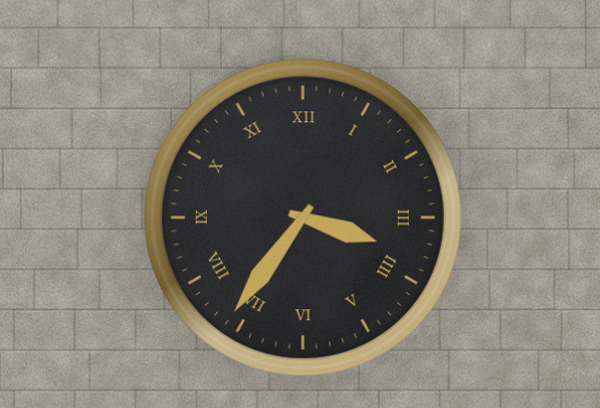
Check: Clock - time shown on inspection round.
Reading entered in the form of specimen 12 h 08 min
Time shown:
3 h 36 min
